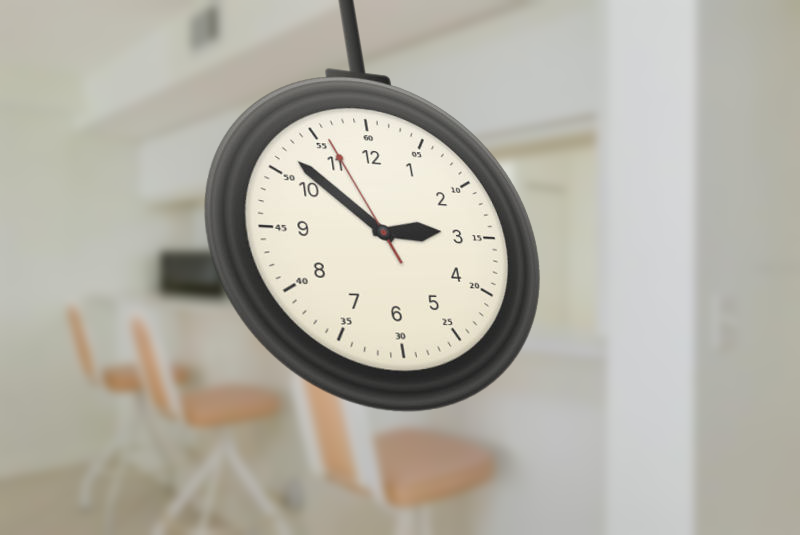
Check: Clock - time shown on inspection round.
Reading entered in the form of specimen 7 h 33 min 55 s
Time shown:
2 h 51 min 56 s
